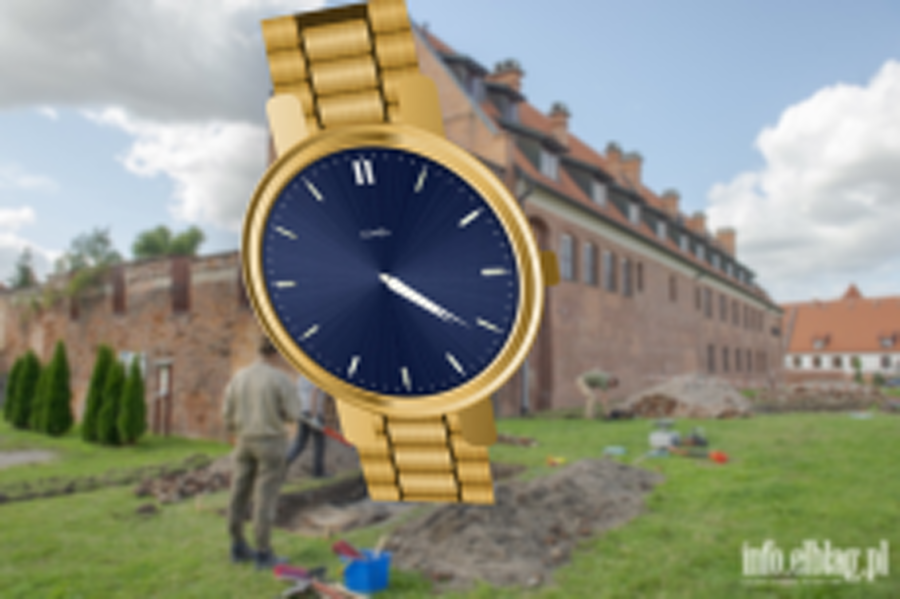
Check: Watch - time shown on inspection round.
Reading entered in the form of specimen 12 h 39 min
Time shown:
4 h 21 min
